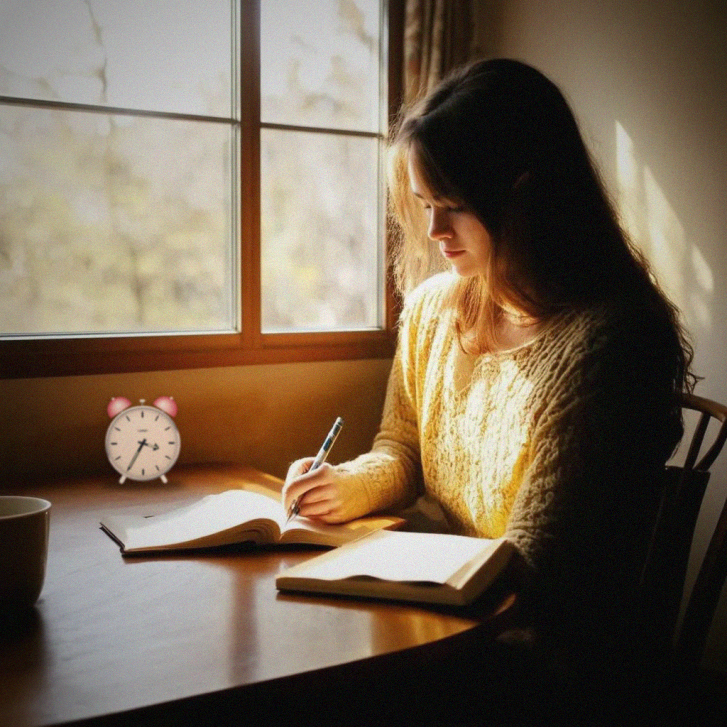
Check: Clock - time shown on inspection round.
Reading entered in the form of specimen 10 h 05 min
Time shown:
3 h 35 min
